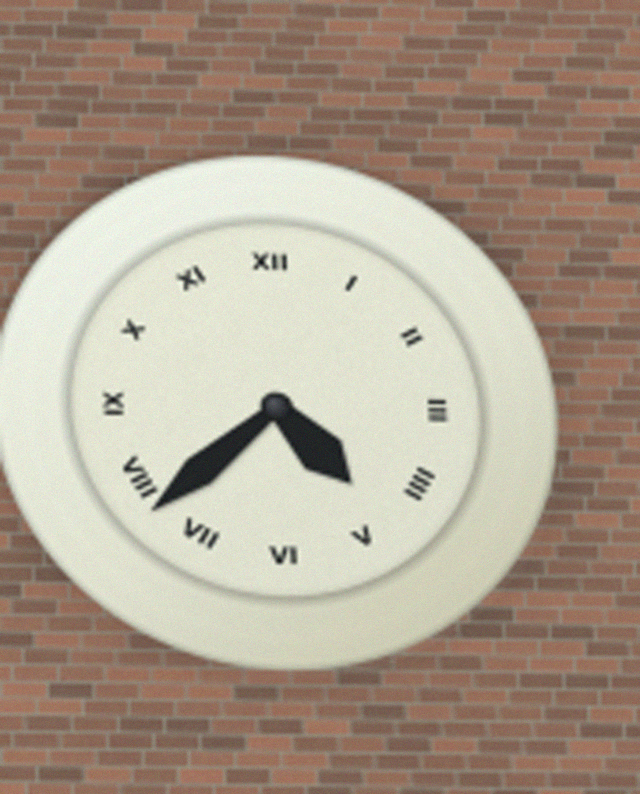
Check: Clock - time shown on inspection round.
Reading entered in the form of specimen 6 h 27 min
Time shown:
4 h 38 min
